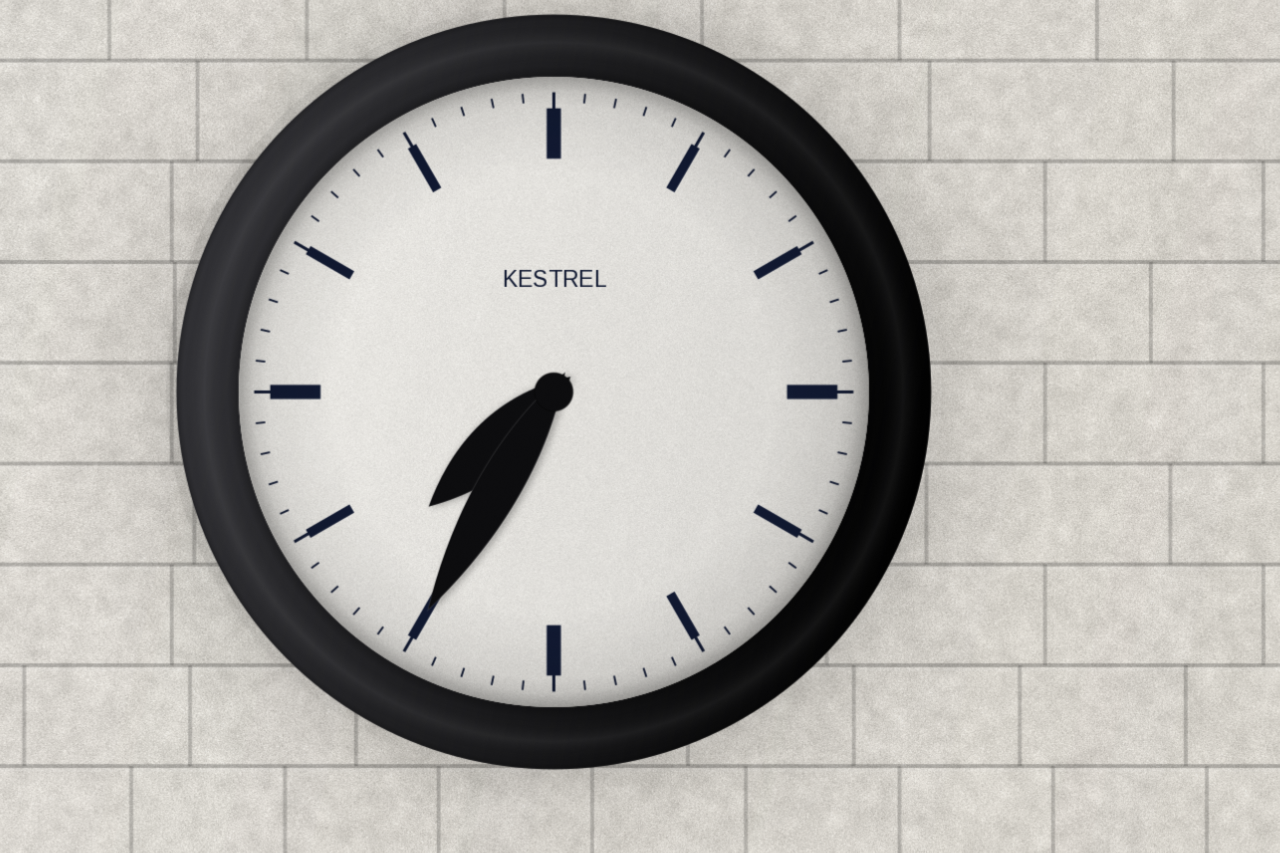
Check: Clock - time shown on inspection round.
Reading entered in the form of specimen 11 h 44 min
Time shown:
7 h 35 min
